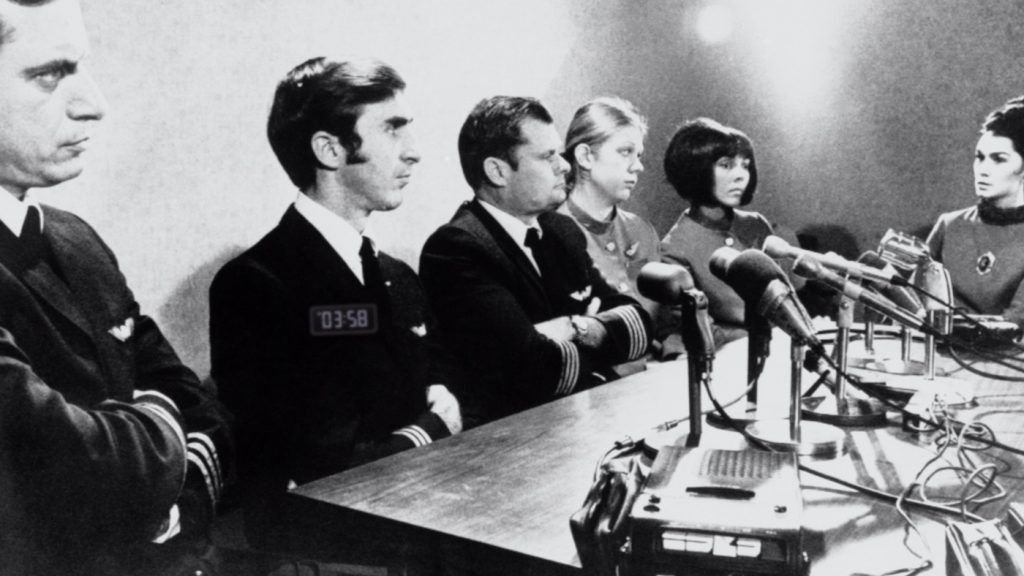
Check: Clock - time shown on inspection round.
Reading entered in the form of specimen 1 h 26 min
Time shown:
3 h 58 min
